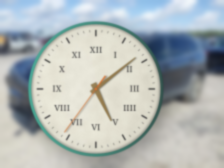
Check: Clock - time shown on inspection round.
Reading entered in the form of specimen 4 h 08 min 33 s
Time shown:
5 h 08 min 36 s
